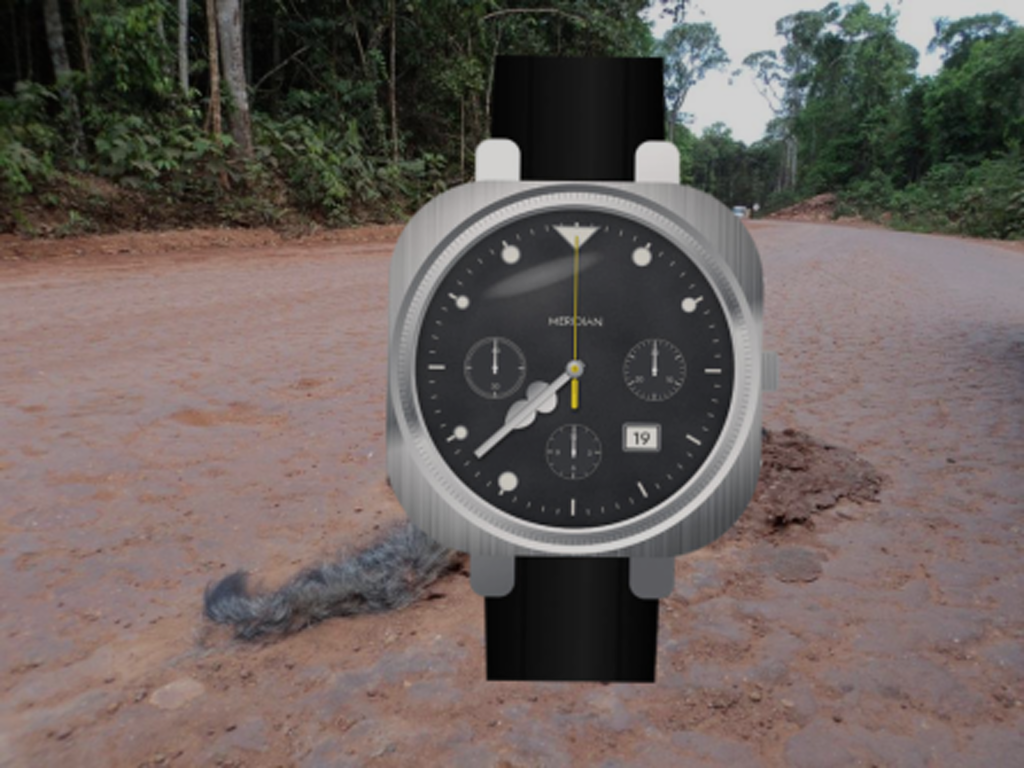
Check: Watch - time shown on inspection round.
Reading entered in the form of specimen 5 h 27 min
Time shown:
7 h 38 min
